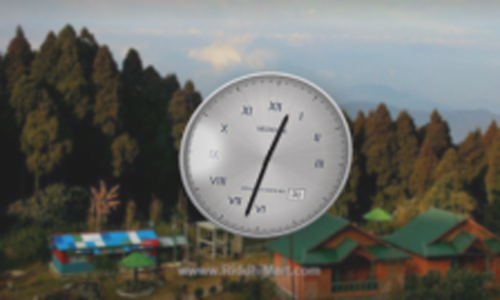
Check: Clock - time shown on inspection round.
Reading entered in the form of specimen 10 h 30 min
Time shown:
12 h 32 min
